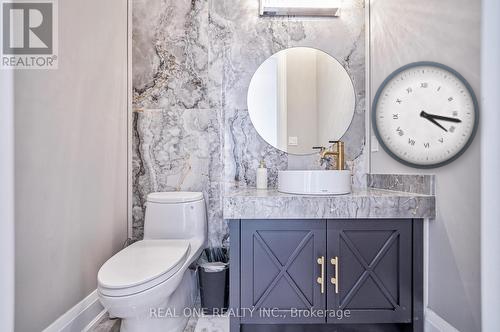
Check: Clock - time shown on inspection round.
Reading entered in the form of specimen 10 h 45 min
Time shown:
4 h 17 min
